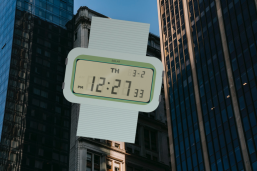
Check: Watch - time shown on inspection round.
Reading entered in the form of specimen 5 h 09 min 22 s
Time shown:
12 h 27 min 33 s
